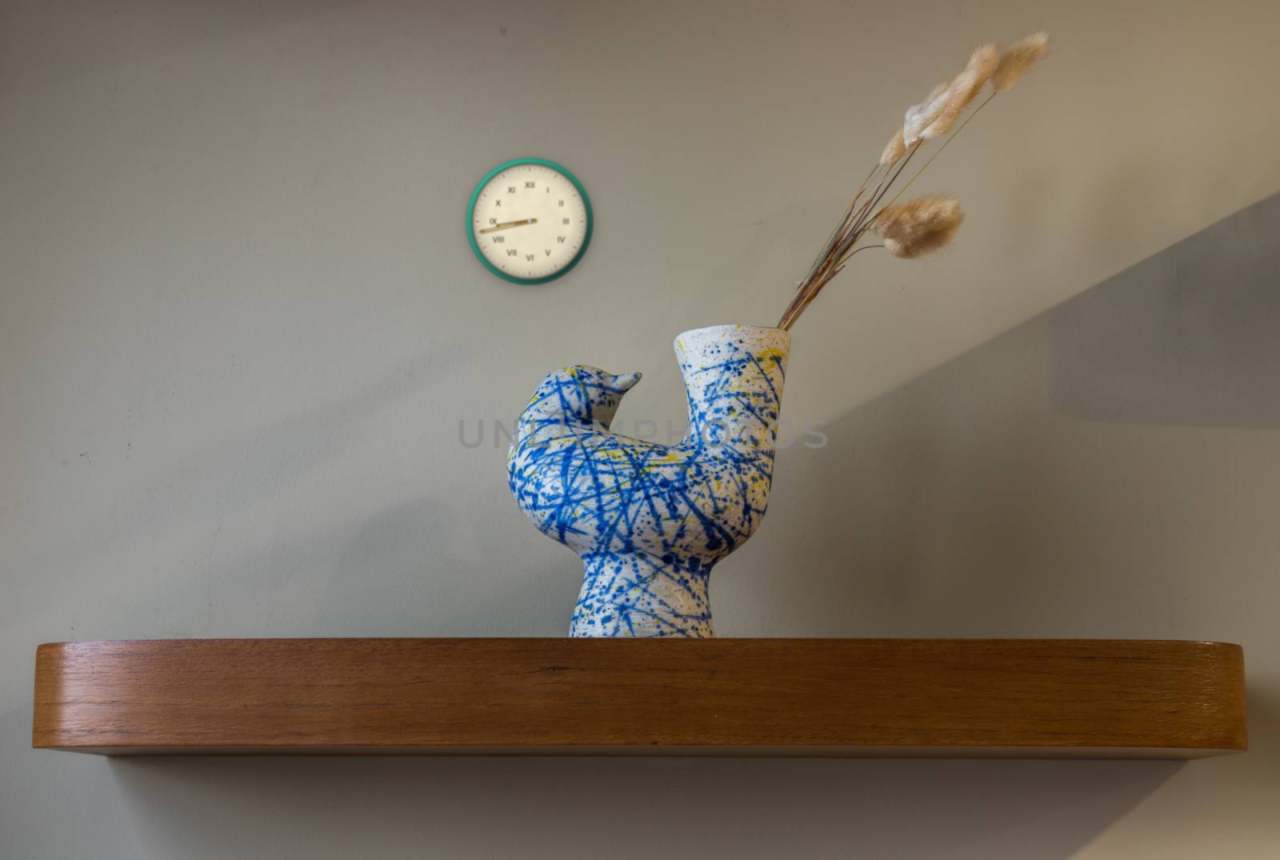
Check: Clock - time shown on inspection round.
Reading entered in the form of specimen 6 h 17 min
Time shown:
8 h 43 min
